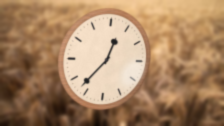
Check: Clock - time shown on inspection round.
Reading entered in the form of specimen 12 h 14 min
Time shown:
12 h 37 min
